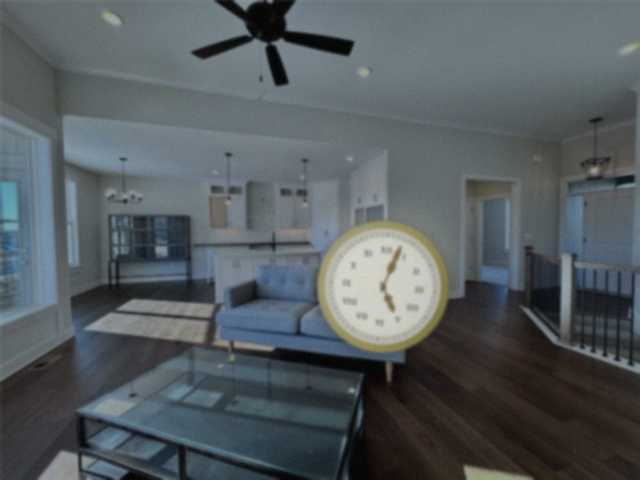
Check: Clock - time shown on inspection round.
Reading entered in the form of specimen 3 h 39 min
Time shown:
5 h 03 min
